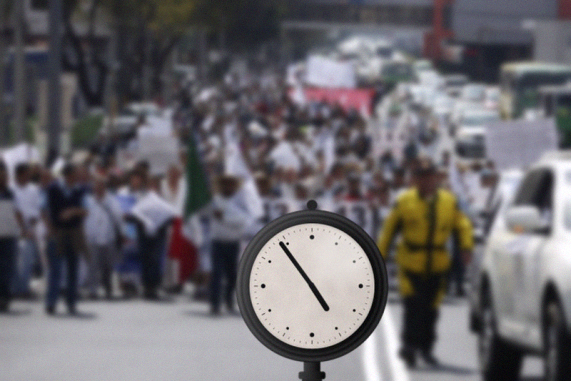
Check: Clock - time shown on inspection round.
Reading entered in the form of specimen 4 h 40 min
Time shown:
4 h 54 min
